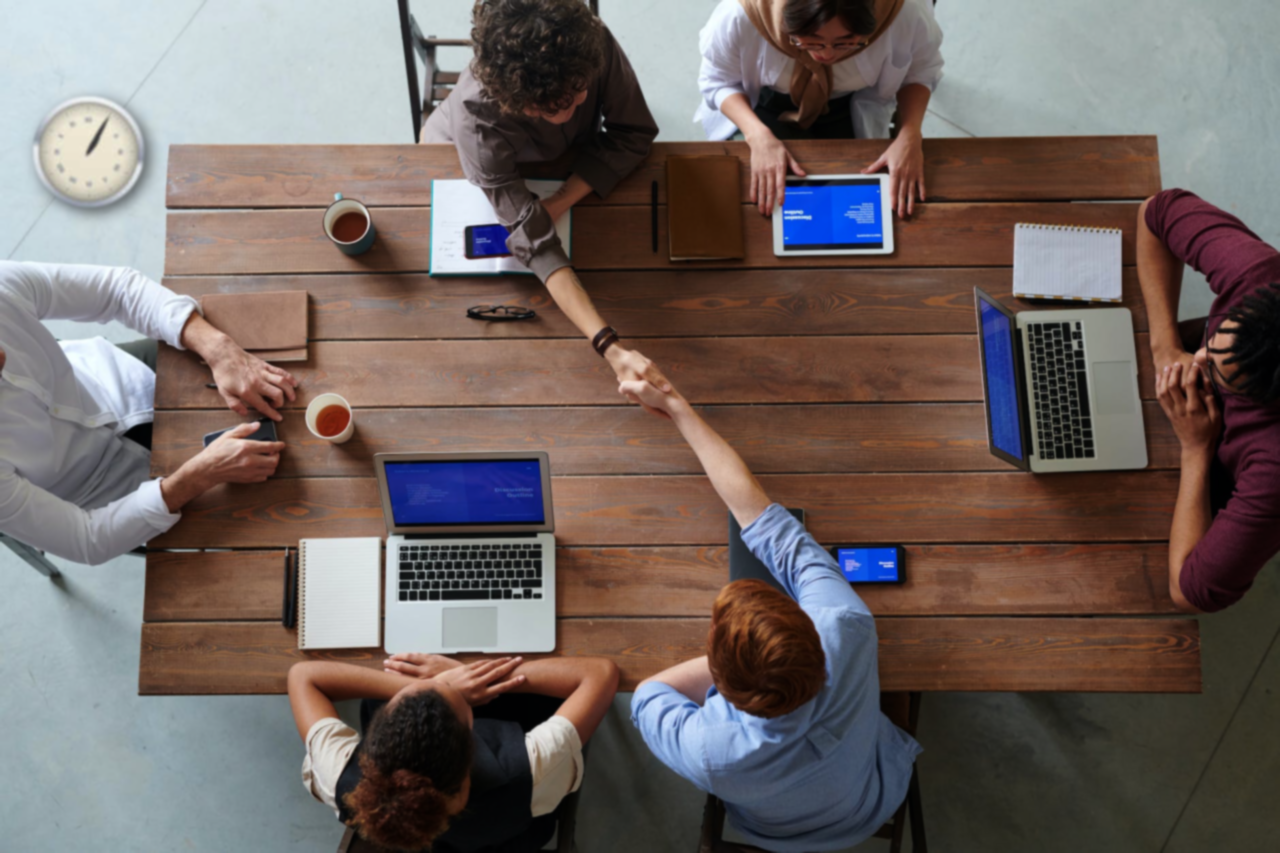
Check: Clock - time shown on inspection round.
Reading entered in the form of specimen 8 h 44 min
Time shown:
1 h 05 min
